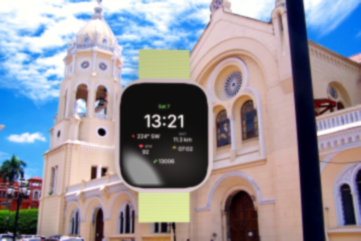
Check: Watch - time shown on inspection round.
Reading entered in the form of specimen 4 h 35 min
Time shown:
13 h 21 min
